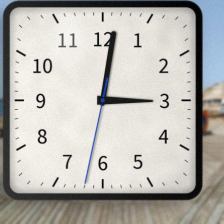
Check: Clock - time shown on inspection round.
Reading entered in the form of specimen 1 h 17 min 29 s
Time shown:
3 h 01 min 32 s
